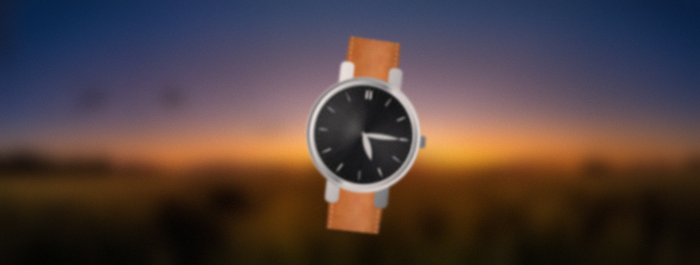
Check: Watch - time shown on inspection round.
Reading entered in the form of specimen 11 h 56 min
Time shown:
5 h 15 min
